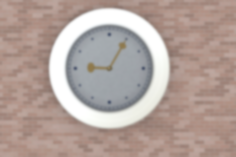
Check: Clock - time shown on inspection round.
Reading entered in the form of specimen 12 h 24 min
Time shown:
9 h 05 min
